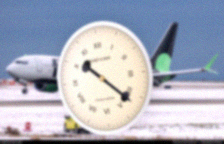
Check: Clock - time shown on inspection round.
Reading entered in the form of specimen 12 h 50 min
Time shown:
10 h 22 min
